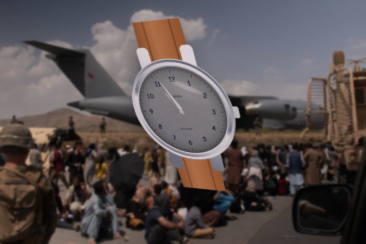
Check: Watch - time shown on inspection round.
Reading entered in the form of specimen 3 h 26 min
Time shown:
10 h 56 min
